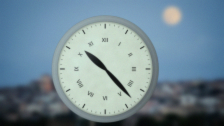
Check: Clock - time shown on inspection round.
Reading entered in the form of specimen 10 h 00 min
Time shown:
10 h 23 min
